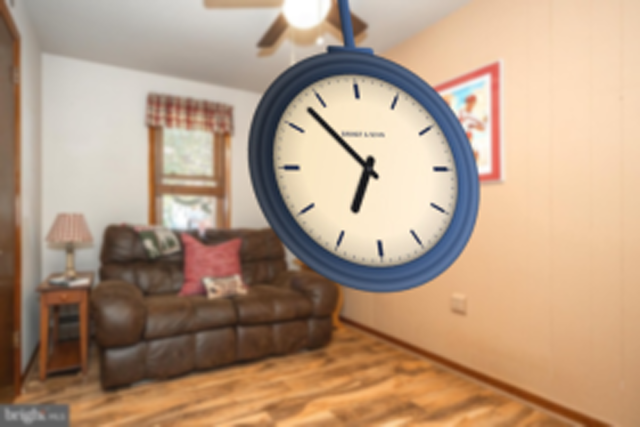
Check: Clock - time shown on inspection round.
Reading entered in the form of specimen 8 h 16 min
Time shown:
6 h 53 min
